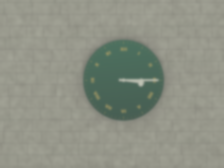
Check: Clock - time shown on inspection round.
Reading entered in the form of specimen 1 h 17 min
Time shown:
3 h 15 min
